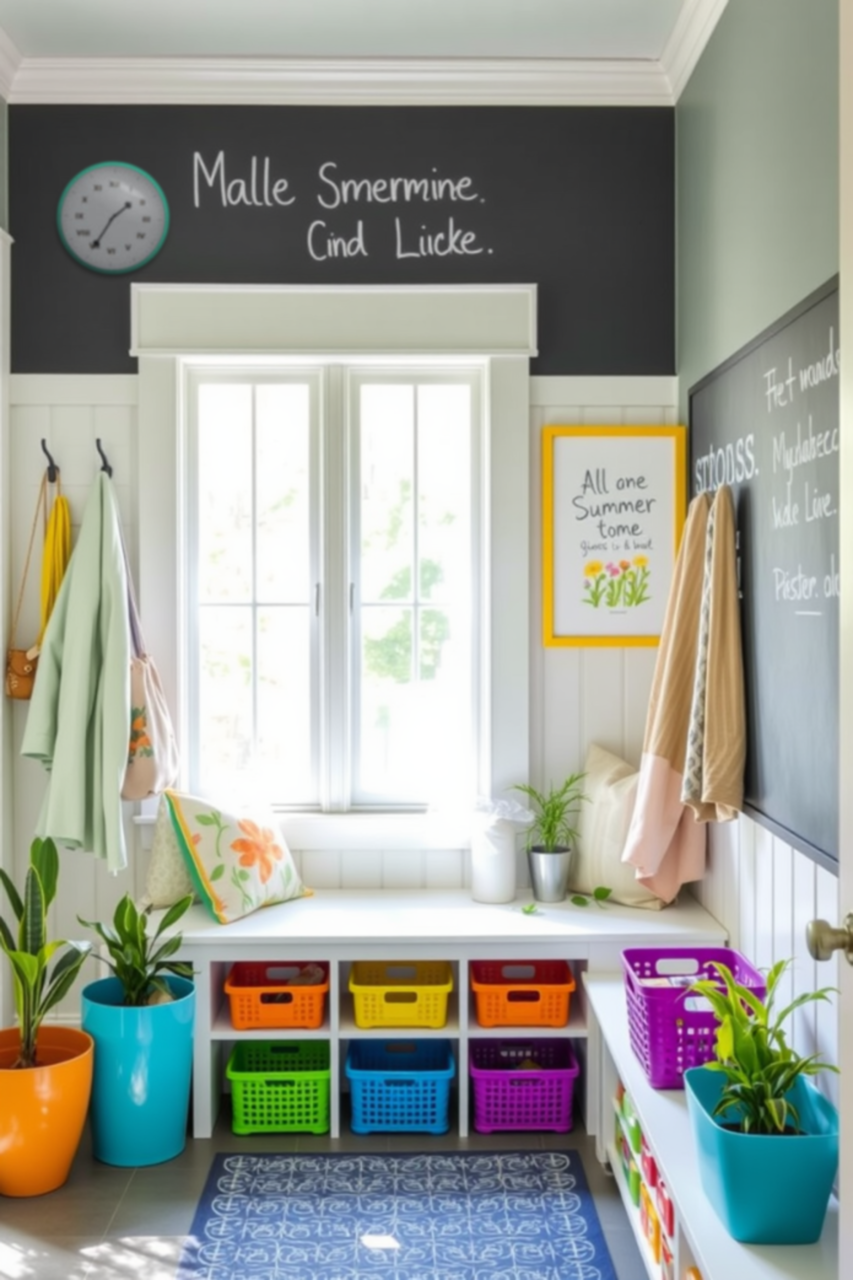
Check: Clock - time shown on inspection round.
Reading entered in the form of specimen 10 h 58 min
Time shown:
1 h 35 min
